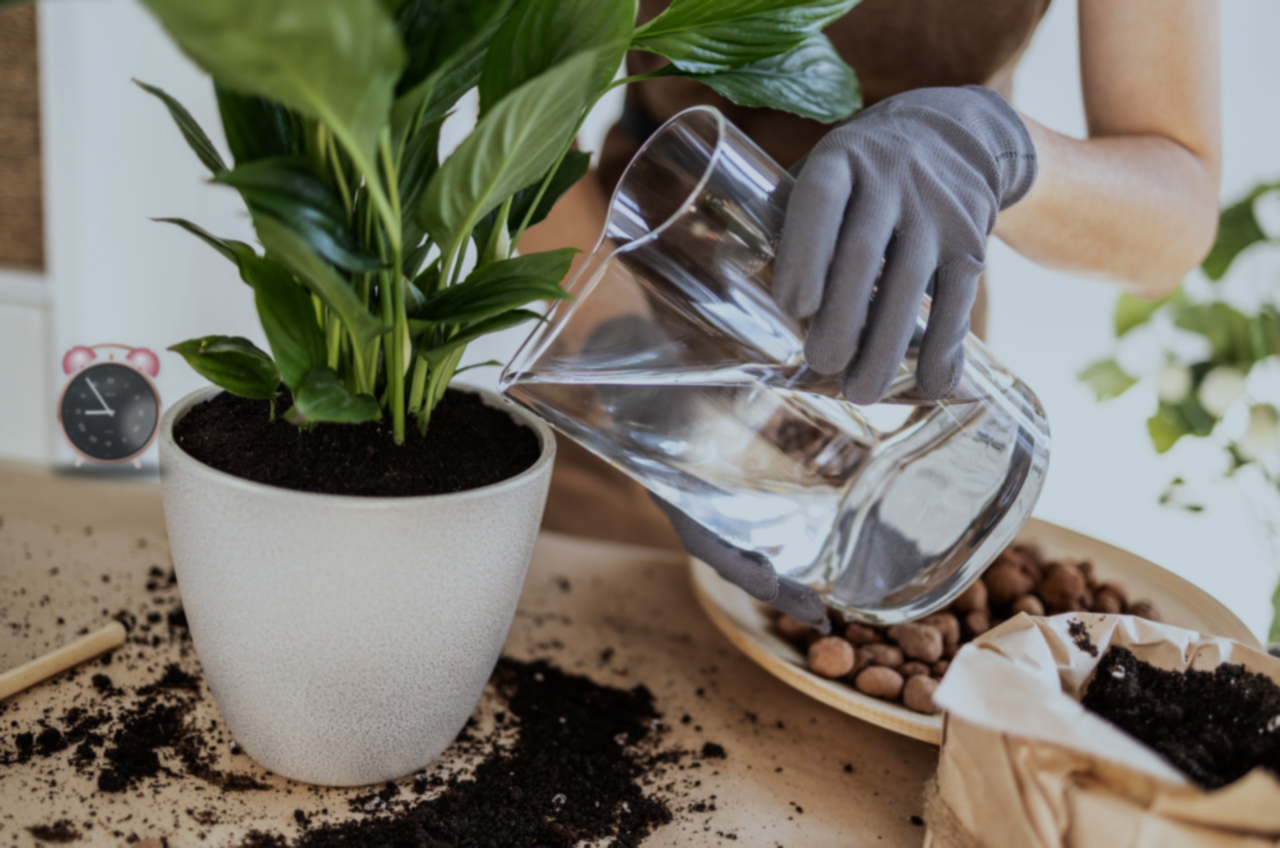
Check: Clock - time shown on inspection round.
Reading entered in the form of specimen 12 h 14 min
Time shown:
8 h 54 min
